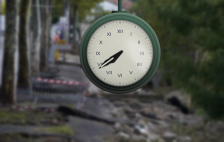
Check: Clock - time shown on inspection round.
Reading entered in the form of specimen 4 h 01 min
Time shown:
7 h 39 min
